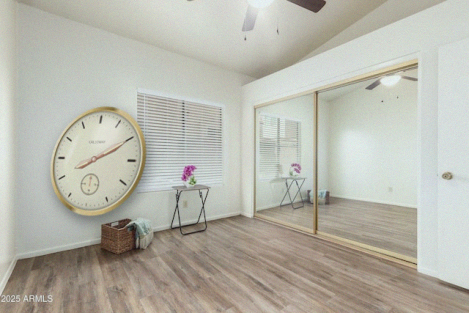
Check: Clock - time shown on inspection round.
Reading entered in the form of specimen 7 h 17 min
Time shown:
8 h 10 min
